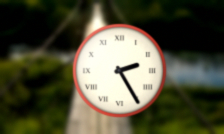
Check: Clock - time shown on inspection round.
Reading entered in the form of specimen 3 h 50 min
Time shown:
2 h 25 min
